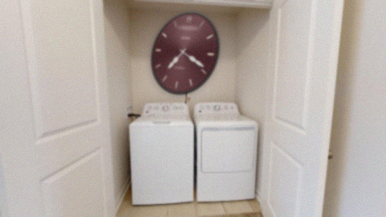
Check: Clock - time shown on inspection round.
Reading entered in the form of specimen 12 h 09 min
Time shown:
7 h 19 min
